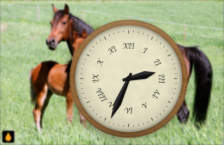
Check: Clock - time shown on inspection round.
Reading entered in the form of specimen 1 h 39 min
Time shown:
2 h 34 min
